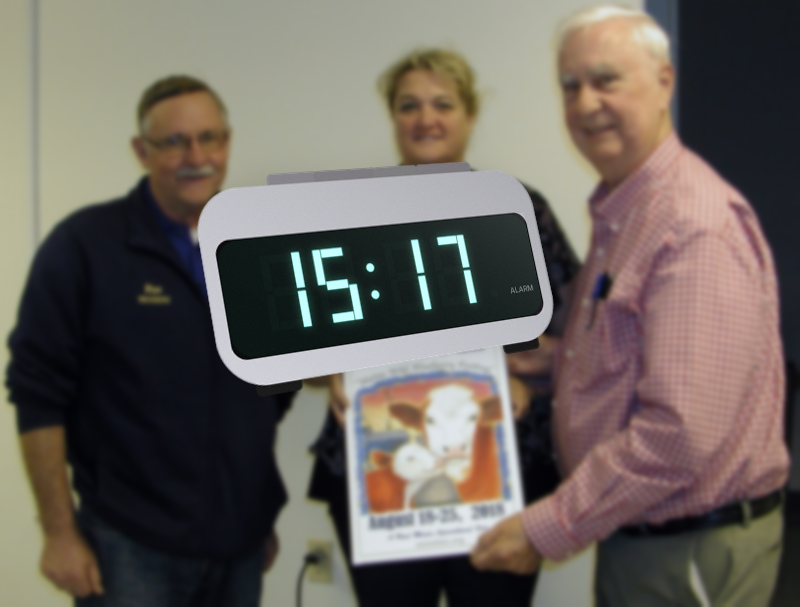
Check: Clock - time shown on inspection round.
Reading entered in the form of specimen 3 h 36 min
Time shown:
15 h 17 min
